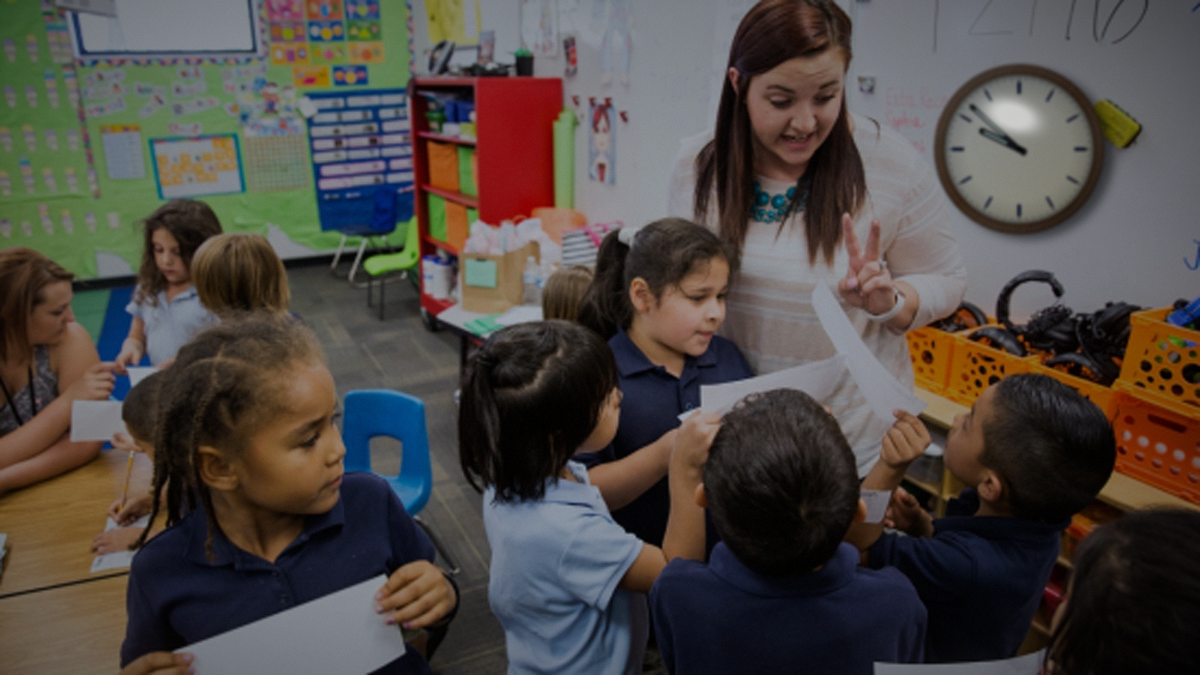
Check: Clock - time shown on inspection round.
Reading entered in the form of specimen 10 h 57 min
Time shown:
9 h 52 min
